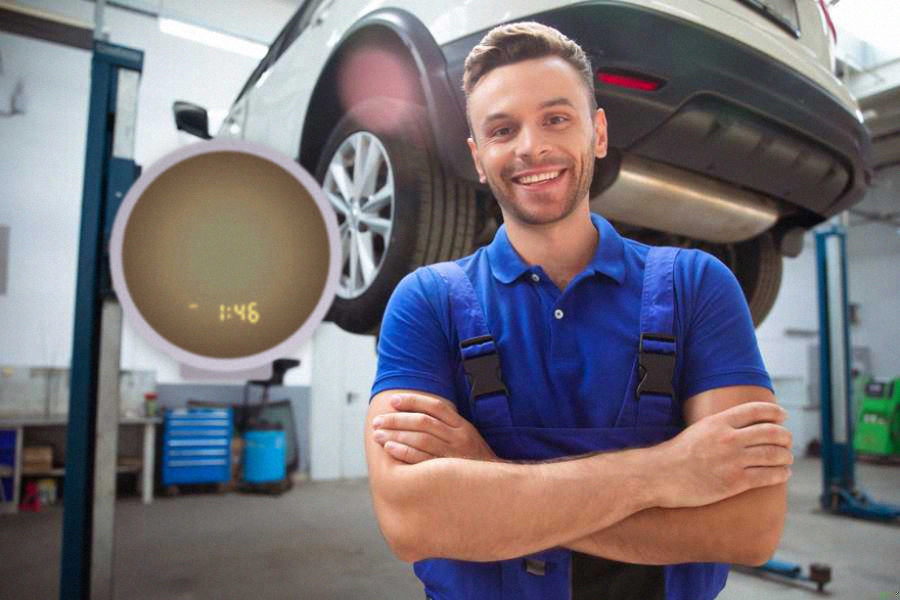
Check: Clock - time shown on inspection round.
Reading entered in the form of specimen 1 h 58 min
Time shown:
1 h 46 min
